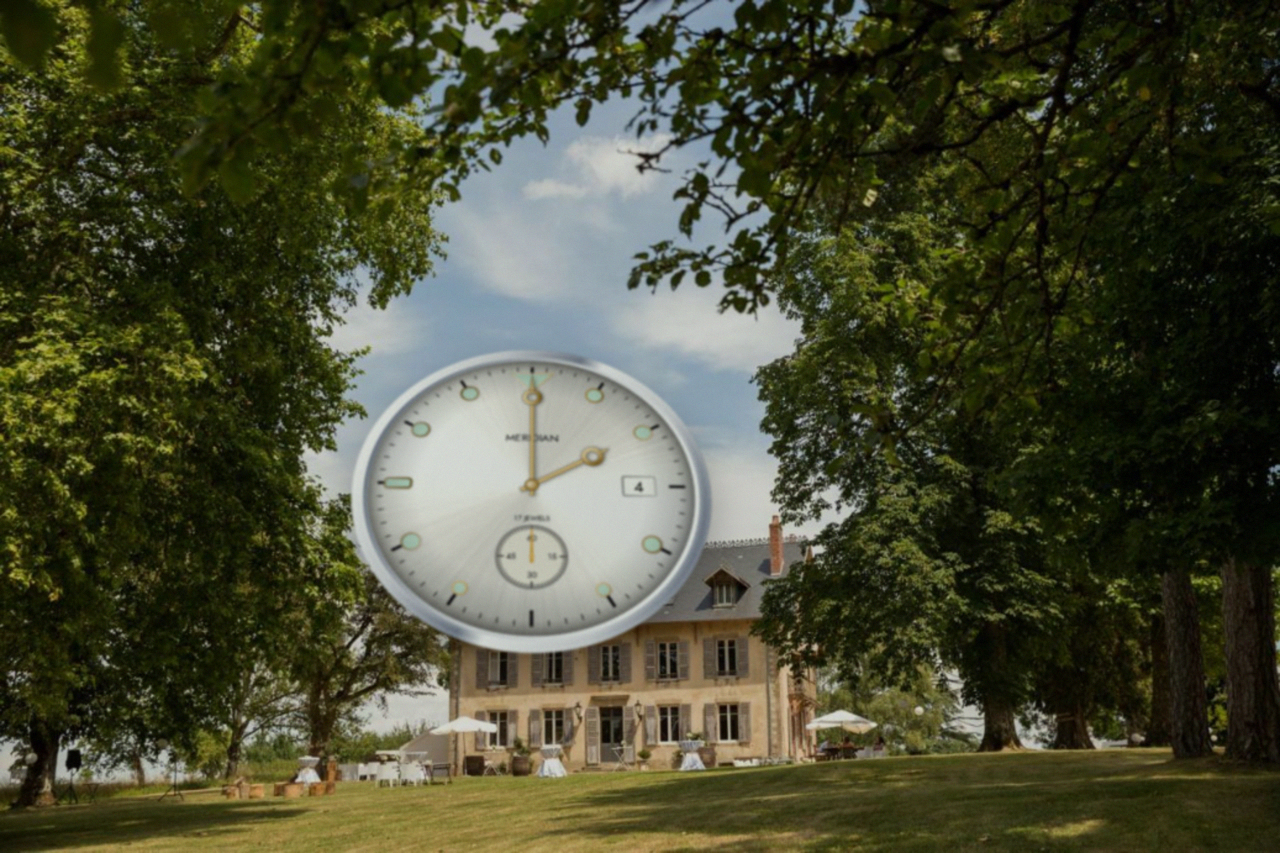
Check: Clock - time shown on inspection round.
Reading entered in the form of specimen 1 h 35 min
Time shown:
2 h 00 min
